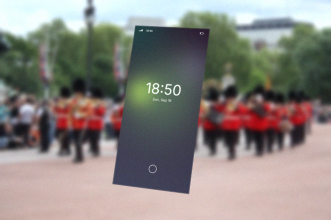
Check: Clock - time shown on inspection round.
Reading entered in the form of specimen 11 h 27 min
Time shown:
18 h 50 min
